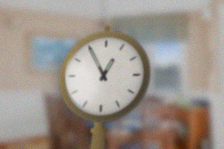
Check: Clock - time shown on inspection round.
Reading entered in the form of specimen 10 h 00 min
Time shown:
12 h 55 min
